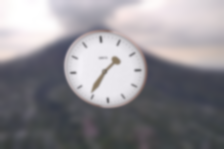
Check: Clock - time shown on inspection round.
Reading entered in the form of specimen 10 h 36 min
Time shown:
1 h 36 min
